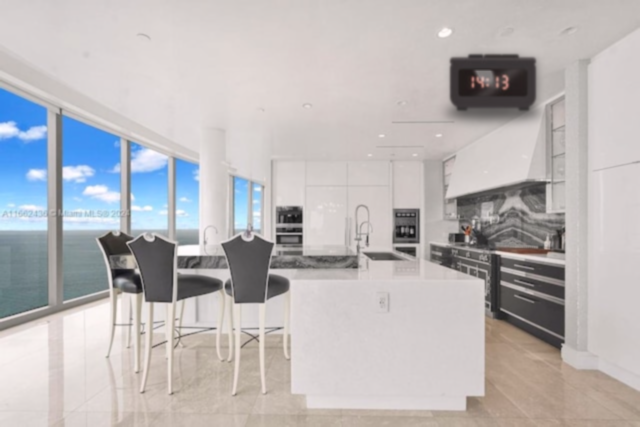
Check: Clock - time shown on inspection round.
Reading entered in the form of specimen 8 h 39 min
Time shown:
14 h 13 min
